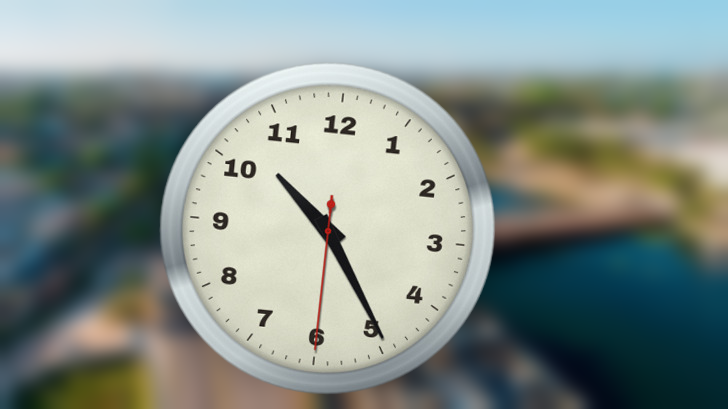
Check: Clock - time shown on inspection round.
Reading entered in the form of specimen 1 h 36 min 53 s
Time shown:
10 h 24 min 30 s
